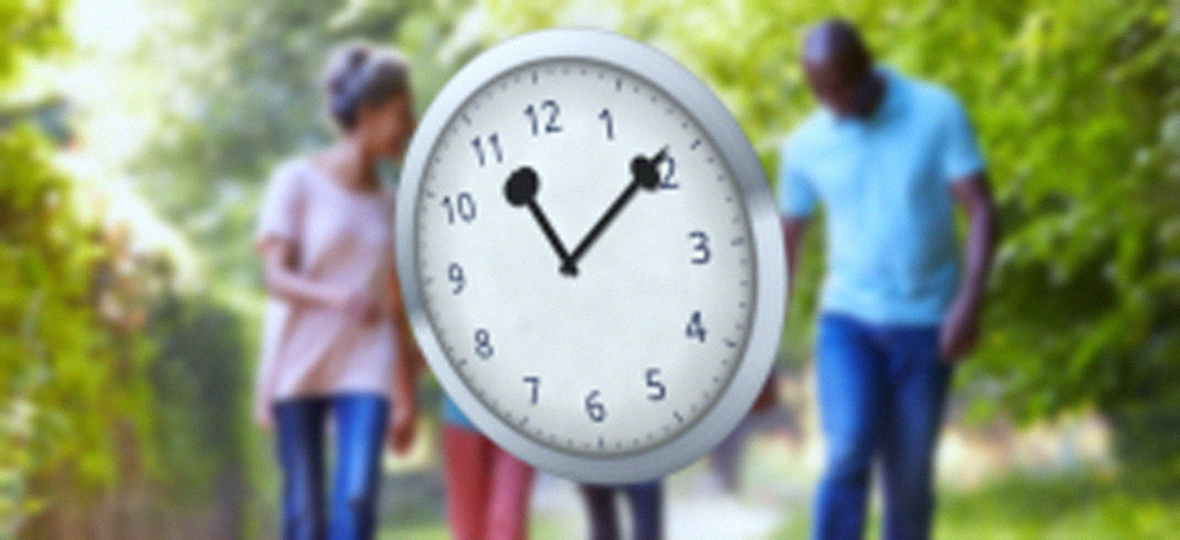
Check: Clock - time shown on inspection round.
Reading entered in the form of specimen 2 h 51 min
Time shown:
11 h 09 min
